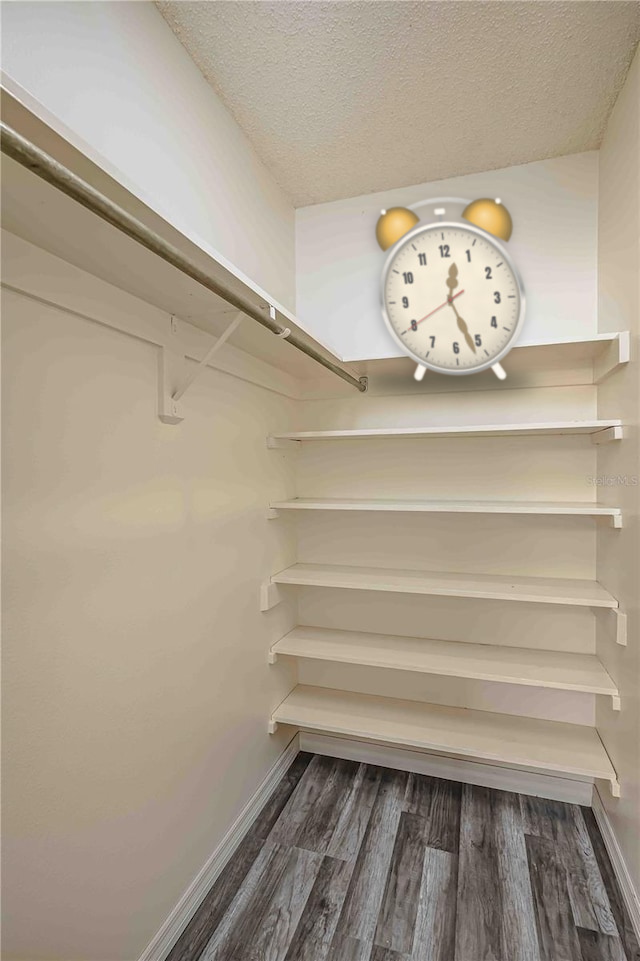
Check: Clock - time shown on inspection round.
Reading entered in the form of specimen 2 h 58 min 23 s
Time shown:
12 h 26 min 40 s
